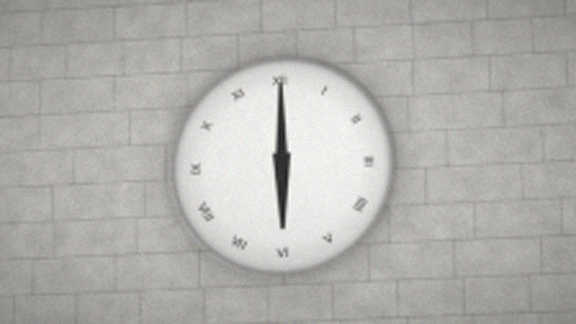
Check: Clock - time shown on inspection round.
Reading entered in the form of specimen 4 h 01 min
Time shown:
6 h 00 min
